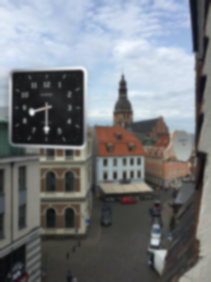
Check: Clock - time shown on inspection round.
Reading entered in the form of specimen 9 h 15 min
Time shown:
8 h 30 min
